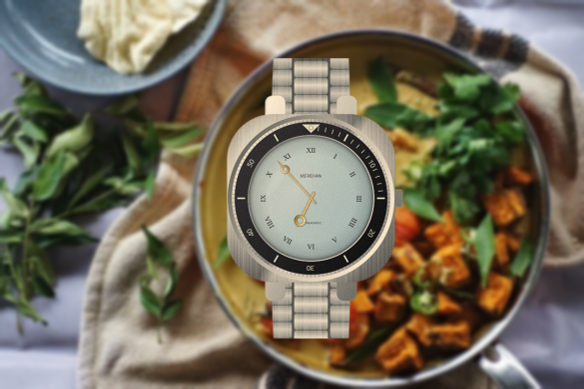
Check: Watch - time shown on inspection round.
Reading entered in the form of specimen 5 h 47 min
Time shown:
6 h 53 min
